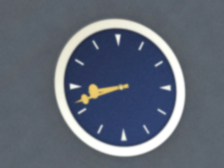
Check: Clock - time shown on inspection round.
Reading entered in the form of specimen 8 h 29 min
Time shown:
8 h 42 min
